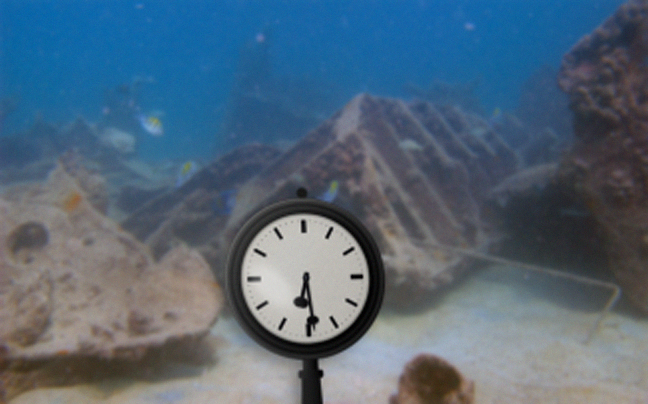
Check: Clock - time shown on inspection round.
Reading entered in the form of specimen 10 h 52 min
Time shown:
6 h 29 min
